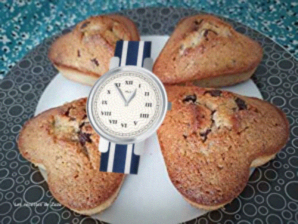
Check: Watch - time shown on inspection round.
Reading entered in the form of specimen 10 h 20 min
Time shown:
12 h 54 min
